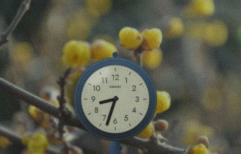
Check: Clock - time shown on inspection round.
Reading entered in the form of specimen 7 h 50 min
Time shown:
8 h 33 min
